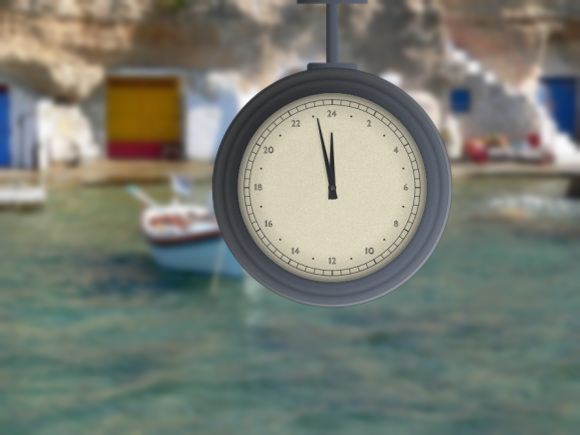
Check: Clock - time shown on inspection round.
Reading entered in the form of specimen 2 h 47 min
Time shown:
23 h 58 min
